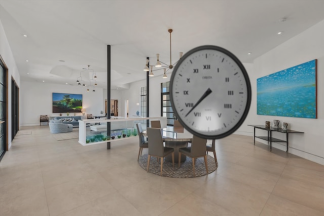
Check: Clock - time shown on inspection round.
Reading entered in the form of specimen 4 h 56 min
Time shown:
7 h 38 min
